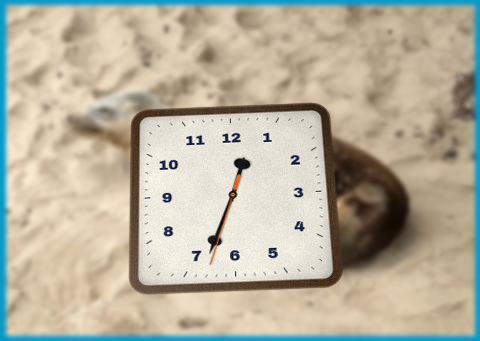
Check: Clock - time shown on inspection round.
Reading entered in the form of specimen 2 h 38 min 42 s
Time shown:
12 h 33 min 33 s
